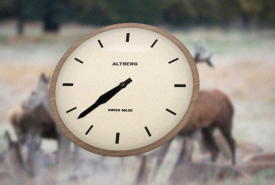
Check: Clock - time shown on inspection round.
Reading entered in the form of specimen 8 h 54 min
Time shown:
7 h 38 min
